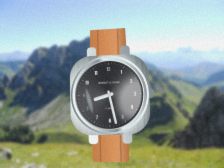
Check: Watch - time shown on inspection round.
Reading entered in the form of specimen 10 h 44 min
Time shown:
8 h 28 min
